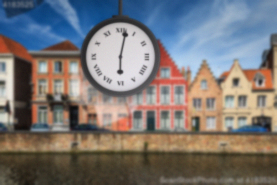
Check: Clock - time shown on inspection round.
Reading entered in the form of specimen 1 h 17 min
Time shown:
6 h 02 min
